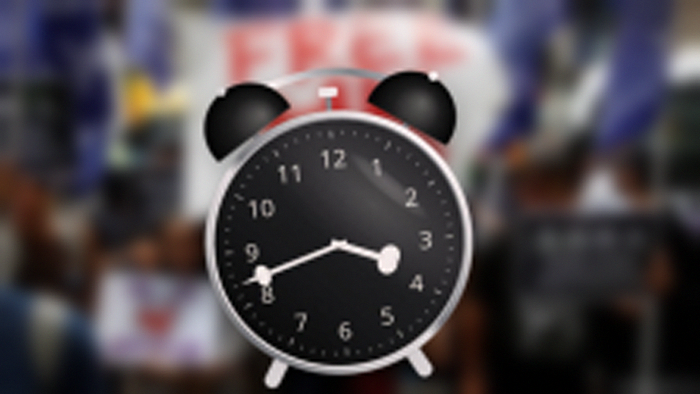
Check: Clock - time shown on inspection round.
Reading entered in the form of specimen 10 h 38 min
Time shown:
3 h 42 min
